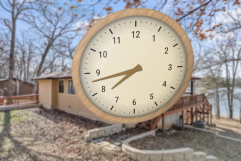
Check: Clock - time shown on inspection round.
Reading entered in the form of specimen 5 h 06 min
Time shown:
7 h 43 min
